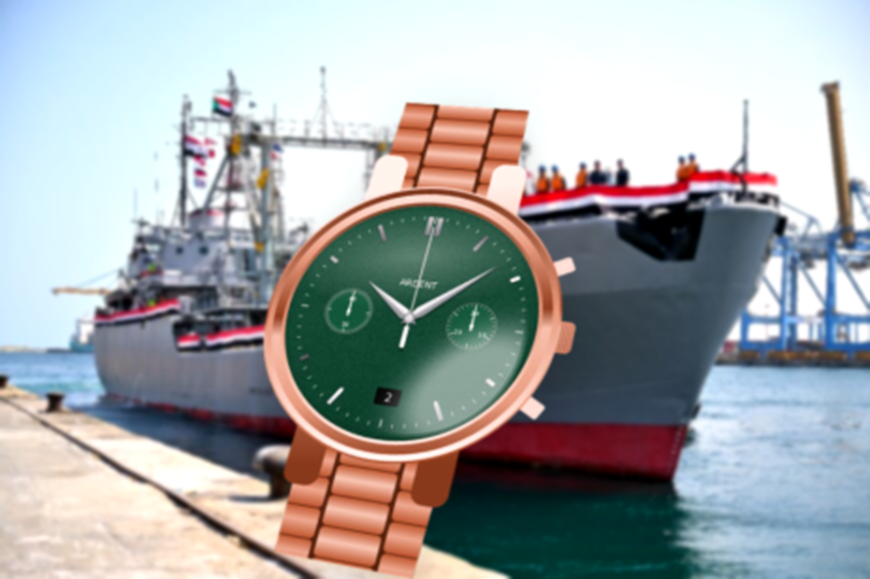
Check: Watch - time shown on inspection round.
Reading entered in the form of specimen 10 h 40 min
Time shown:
10 h 08 min
